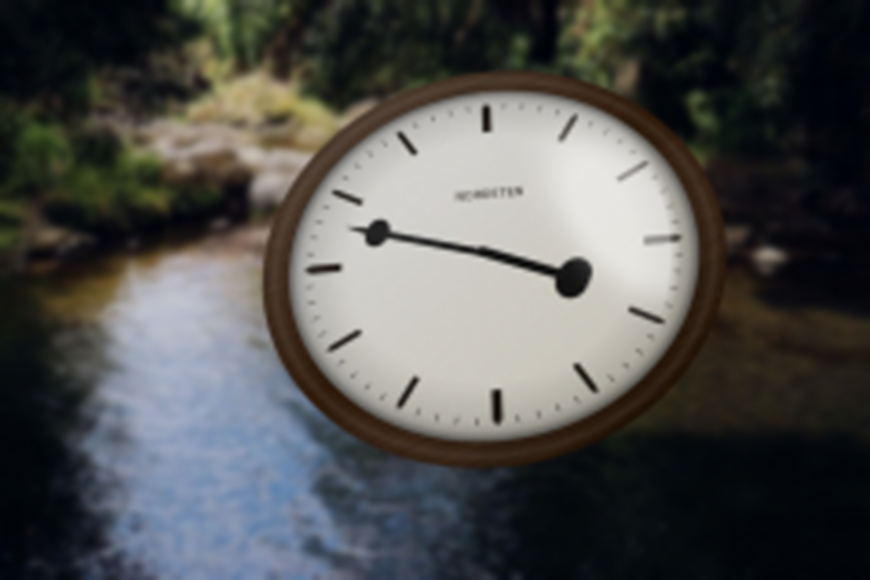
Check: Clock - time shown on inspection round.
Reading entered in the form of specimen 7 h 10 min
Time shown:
3 h 48 min
